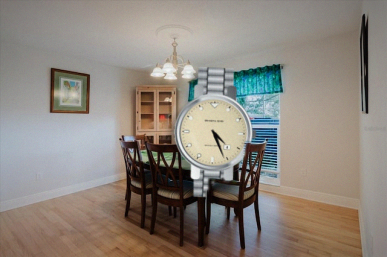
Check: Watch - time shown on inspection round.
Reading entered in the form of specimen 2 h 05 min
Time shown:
4 h 26 min
